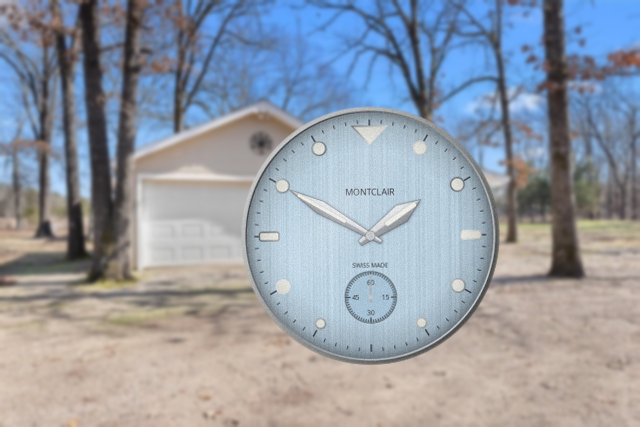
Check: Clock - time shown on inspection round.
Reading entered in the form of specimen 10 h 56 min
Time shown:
1 h 50 min
